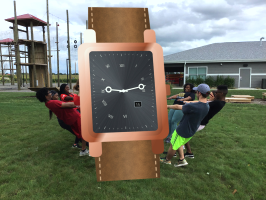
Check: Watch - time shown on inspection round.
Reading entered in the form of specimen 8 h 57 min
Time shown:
9 h 13 min
